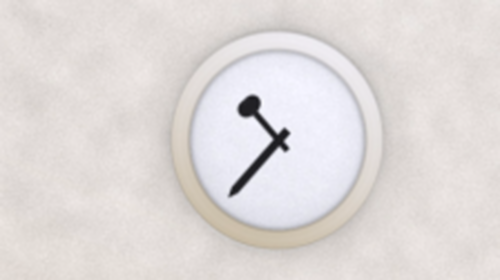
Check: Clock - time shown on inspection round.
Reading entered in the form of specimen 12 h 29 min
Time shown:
10 h 37 min
